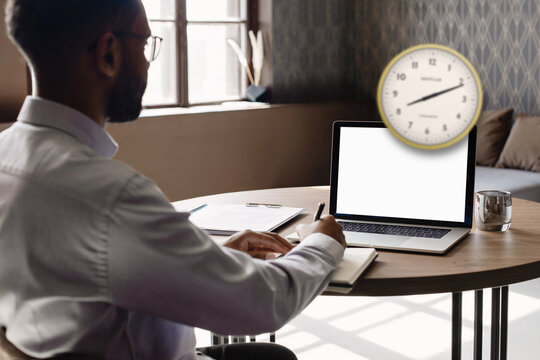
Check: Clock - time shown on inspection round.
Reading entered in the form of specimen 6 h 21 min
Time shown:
8 h 11 min
